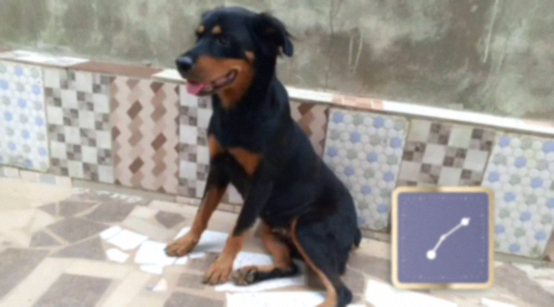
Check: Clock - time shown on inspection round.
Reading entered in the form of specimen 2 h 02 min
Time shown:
7 h 09 min
